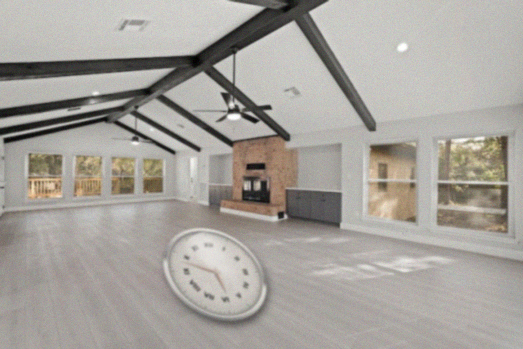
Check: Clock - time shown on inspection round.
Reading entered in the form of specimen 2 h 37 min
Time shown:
5 h 48 min
